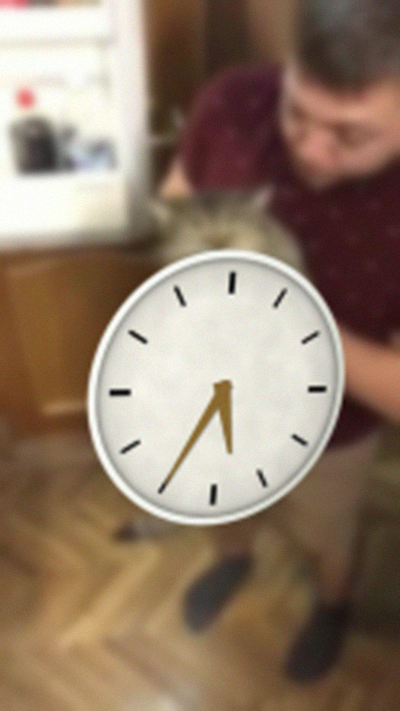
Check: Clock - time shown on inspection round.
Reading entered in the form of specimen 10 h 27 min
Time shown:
5 h 35 min
